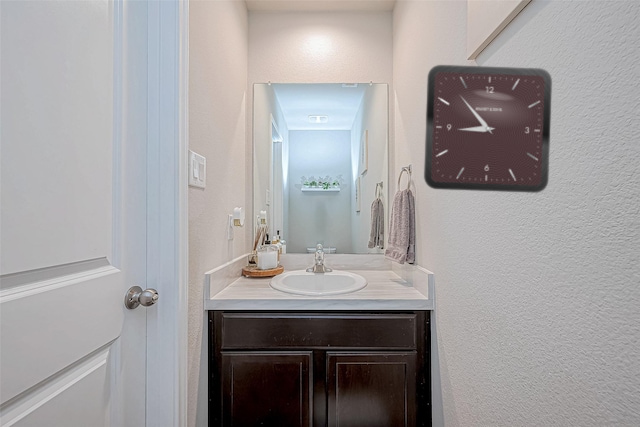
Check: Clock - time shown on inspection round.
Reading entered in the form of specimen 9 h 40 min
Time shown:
8 h 53 min
